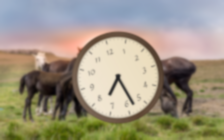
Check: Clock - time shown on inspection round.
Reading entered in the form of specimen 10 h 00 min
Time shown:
7 h 28 min
